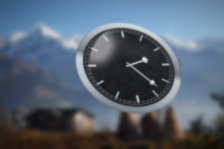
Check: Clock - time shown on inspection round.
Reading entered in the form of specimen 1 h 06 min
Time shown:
2 h 23 min
